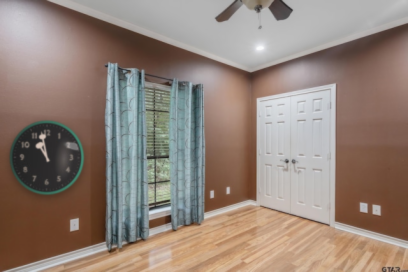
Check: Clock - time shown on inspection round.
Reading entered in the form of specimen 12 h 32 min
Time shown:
10 h 58 min
